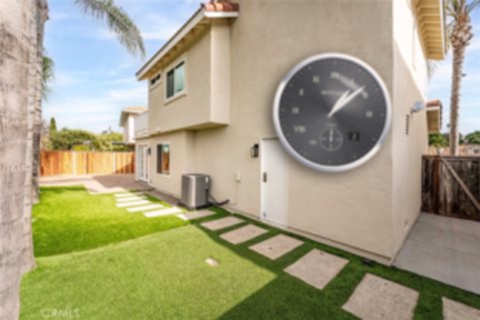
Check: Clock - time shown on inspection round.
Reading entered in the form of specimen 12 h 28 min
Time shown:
1 h 08 min
